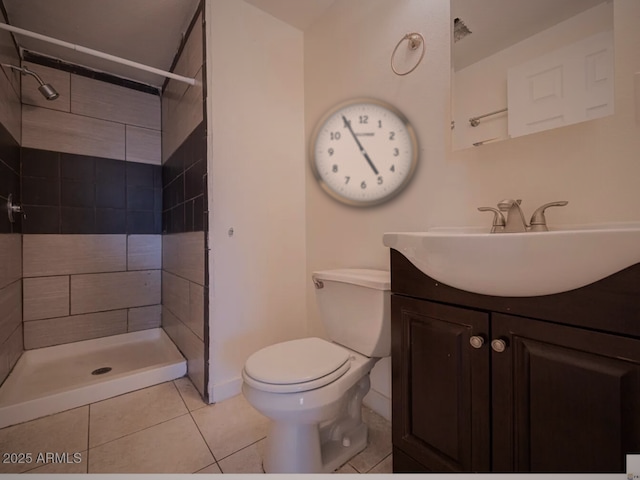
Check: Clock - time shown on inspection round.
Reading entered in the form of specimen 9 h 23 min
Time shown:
4 h 55 min
